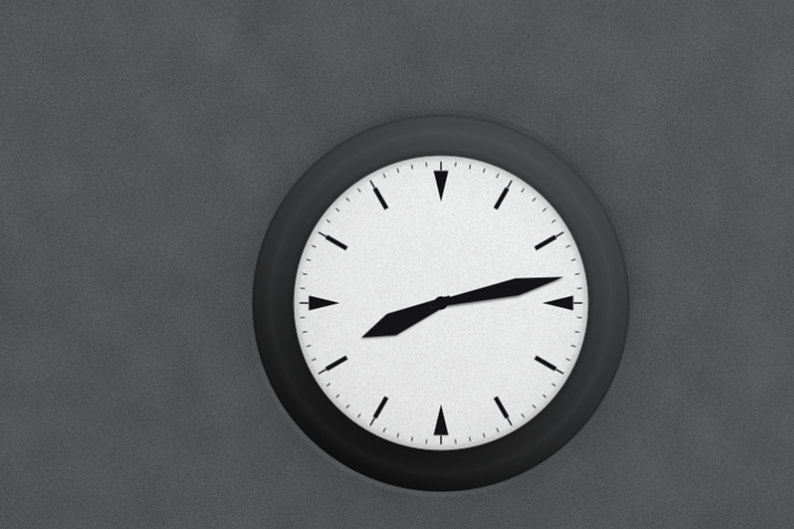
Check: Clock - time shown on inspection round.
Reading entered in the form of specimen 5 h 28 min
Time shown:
8 h 13 min
